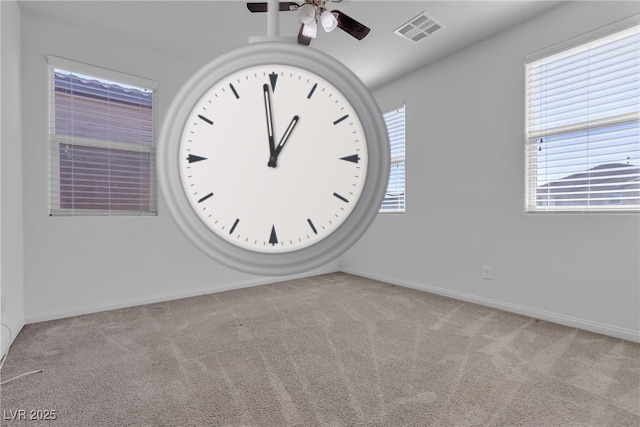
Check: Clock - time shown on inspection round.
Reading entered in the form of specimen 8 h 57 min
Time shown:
12 h 59 min
